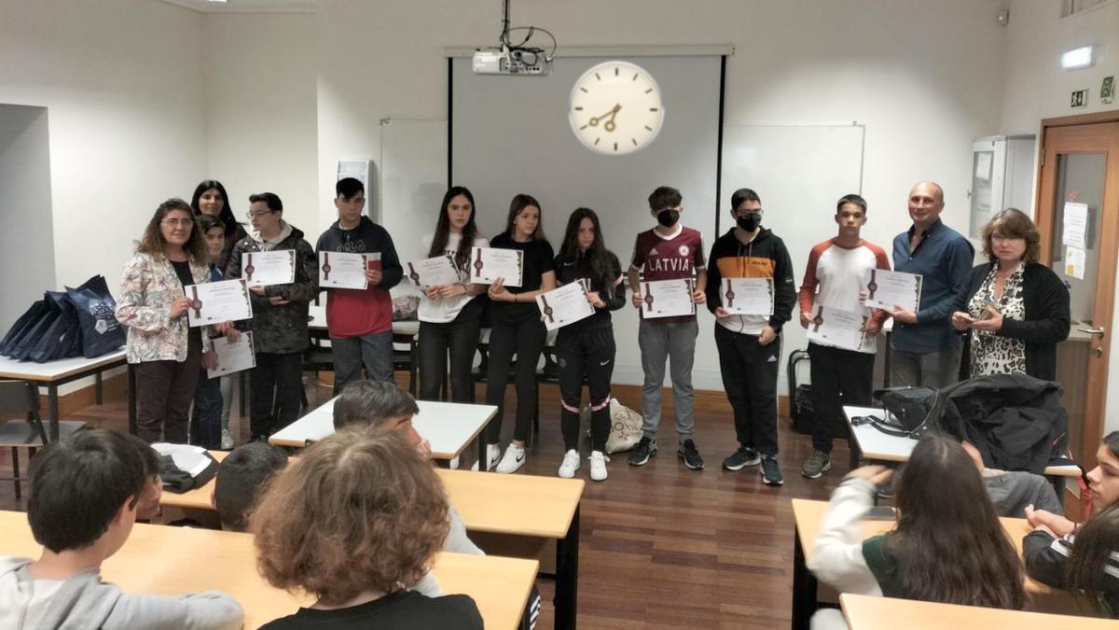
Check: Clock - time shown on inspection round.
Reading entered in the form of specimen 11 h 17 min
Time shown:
6 h 40 min
